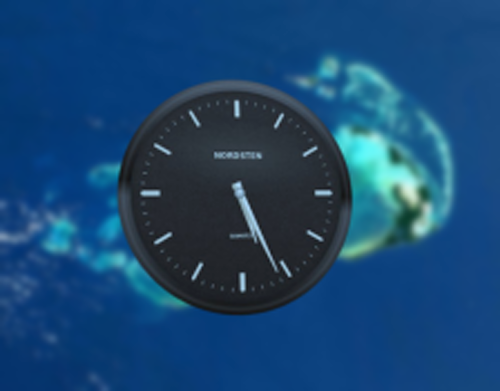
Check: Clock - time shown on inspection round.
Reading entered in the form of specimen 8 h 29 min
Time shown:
5 h 26 min
